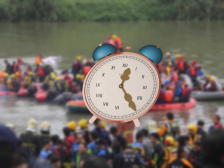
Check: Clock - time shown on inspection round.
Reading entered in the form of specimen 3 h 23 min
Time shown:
12 h 24 min
